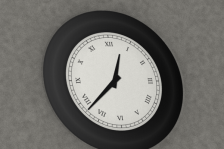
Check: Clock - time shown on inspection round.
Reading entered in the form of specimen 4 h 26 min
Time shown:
12 h 38 min
